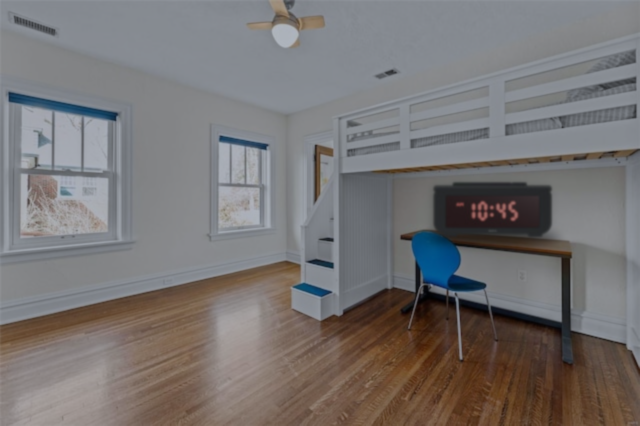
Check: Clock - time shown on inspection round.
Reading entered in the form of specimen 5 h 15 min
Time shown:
10 h 45 min
